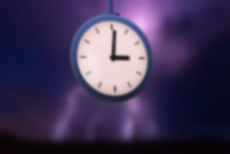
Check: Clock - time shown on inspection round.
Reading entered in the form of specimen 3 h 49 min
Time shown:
3 h 01 min
